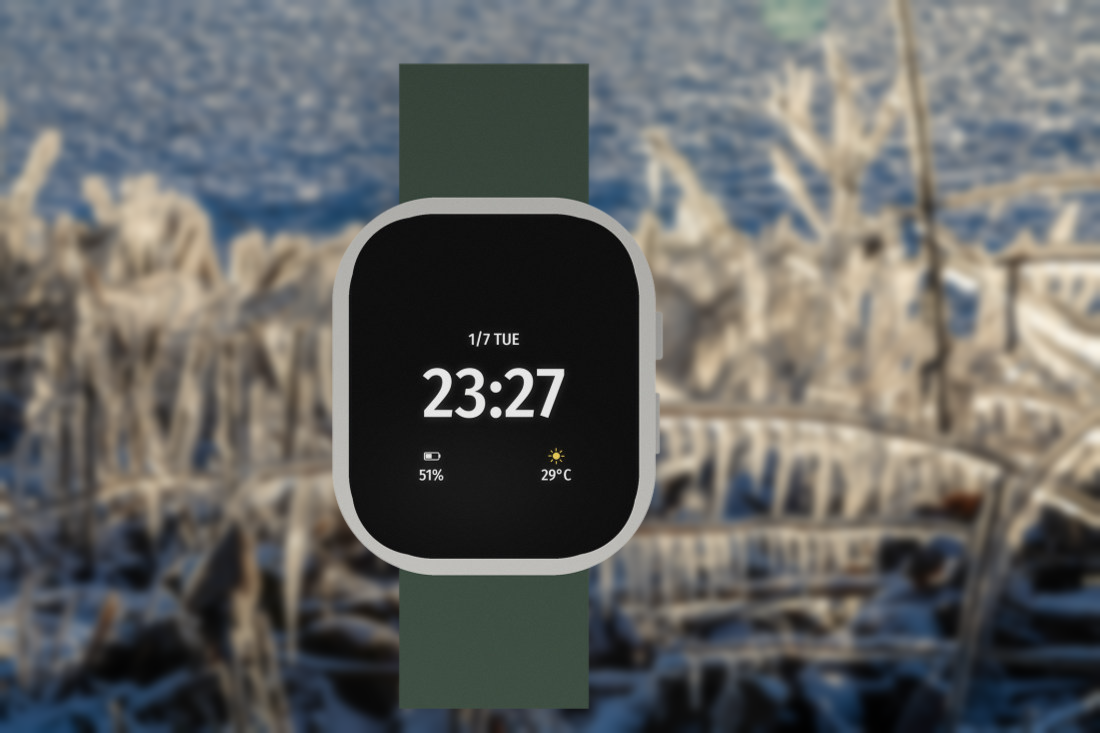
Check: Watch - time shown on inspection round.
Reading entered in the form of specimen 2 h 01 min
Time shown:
23 h 27 min
